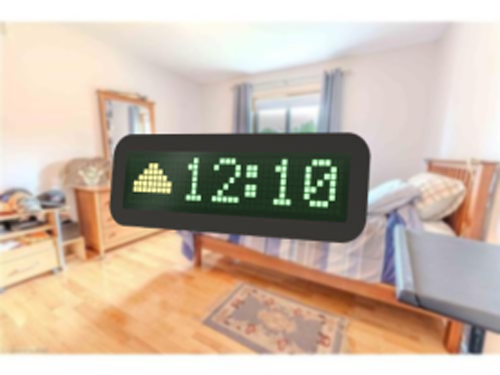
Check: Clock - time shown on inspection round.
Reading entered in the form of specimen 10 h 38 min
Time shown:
12 h 10 min
